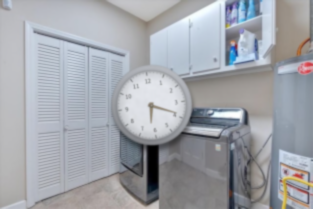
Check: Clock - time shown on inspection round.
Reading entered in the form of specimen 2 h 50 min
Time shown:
6 h 19 min
